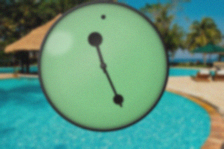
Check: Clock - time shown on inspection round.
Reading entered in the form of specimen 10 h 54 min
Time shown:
11 h 26 min
